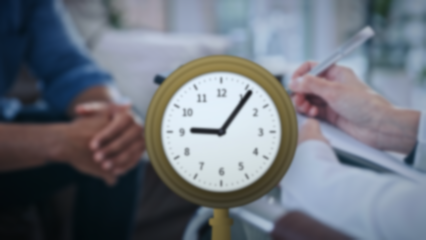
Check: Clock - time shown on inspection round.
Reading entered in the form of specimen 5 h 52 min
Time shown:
9 h 06 min
